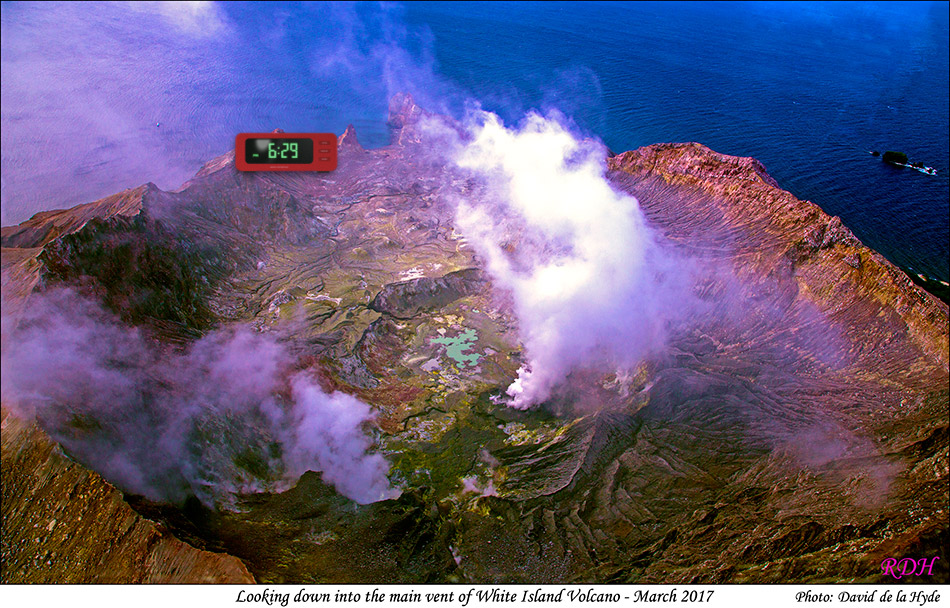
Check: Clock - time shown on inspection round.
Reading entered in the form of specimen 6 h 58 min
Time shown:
6 h 29 min
